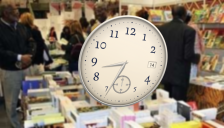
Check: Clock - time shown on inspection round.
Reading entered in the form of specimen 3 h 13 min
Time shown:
8 h 34 min
